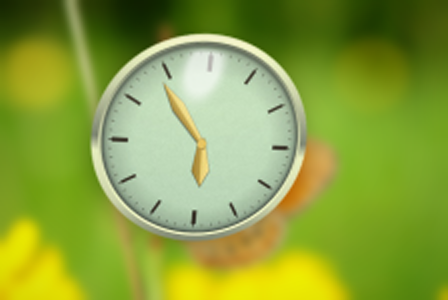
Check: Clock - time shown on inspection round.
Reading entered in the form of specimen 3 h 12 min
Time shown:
5 h 54 min
